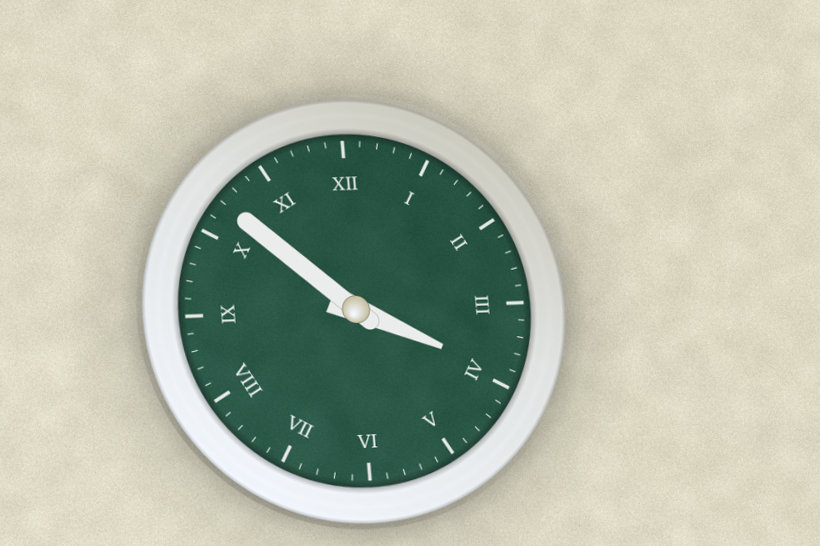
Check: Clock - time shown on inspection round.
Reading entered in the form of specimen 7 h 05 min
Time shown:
3 h 52 min
